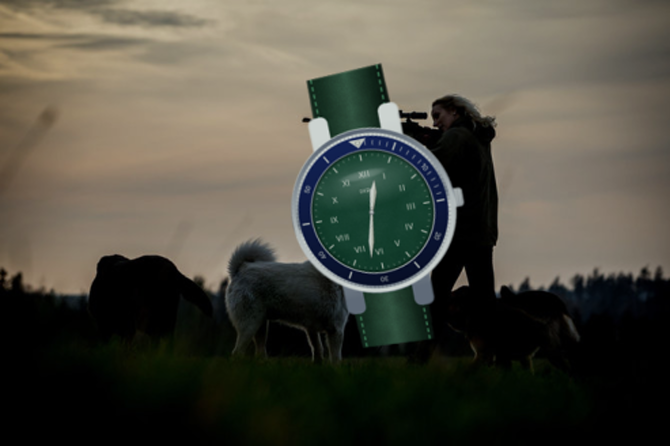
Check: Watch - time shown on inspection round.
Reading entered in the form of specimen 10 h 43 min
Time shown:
12 h 32 min
